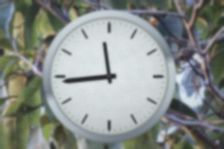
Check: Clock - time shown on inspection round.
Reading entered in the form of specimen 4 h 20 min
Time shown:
11 h 44 min
